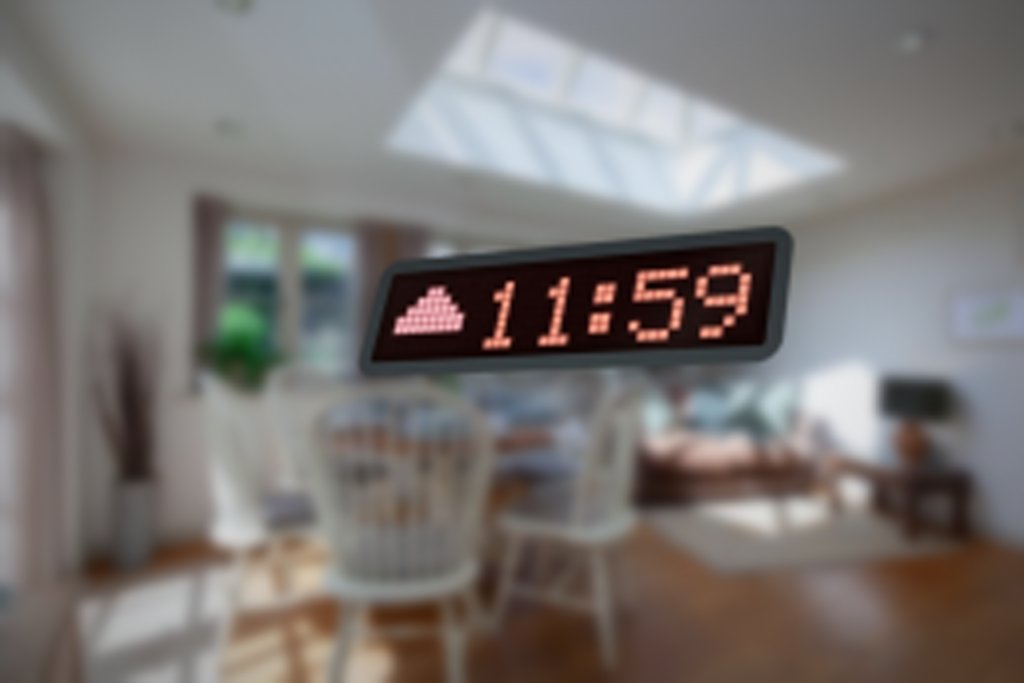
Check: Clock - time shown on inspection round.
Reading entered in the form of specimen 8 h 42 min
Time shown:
11 h 59 min
